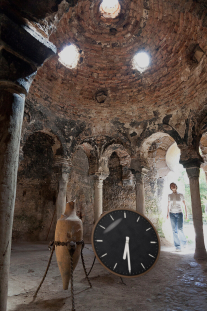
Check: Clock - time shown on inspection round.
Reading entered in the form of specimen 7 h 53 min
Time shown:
6 h 30 min
